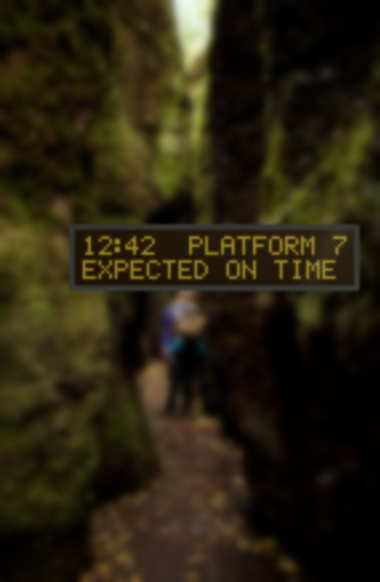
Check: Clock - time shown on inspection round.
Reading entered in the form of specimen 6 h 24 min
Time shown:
12 h 42 min
